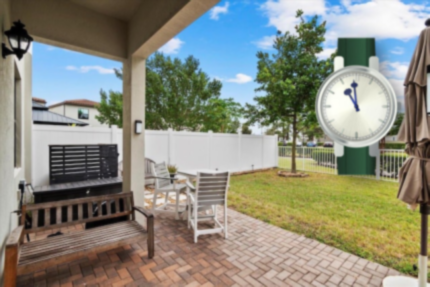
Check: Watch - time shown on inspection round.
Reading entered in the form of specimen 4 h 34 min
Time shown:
10 h 59 min
